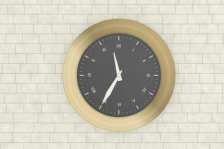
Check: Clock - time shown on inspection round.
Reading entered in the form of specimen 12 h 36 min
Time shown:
11 h 35 min
